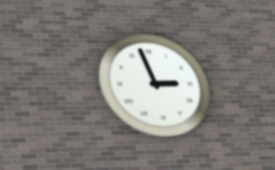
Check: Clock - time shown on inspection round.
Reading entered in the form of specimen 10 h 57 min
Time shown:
2 h 58 min
